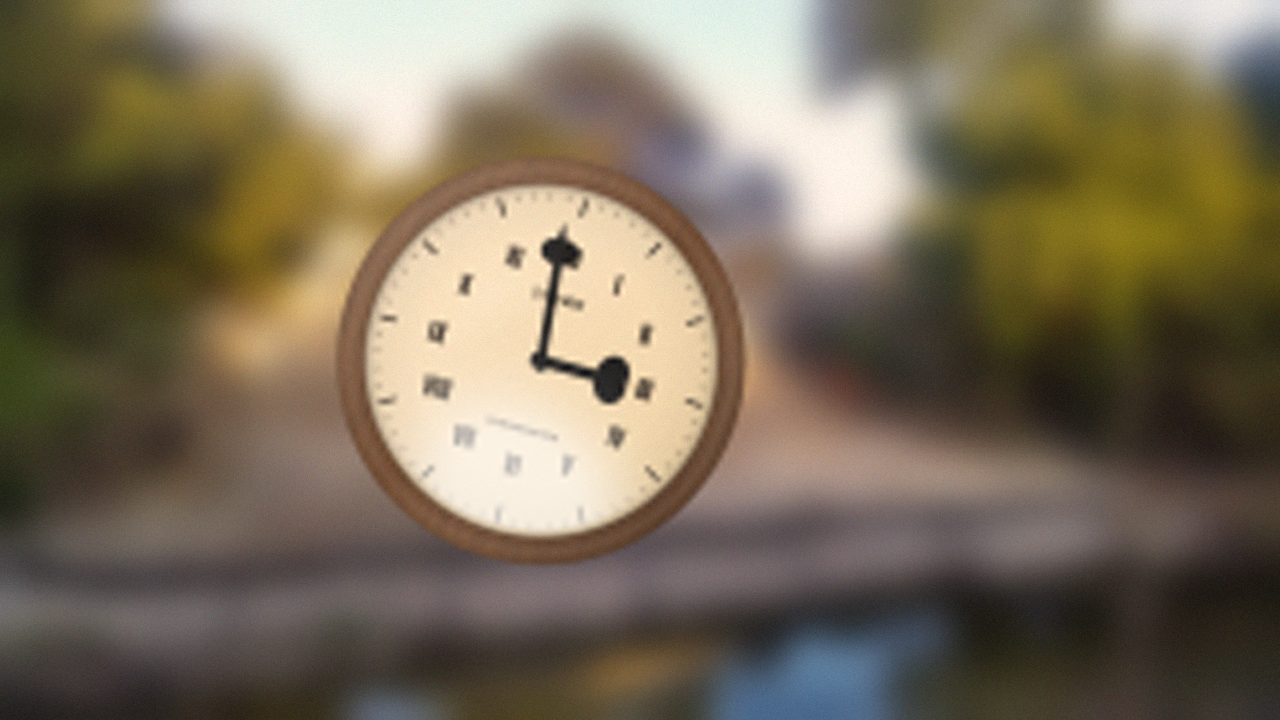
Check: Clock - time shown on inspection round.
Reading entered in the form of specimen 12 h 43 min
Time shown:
2 h 59 min
